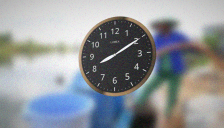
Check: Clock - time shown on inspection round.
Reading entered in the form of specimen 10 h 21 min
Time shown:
8 h 10 min
